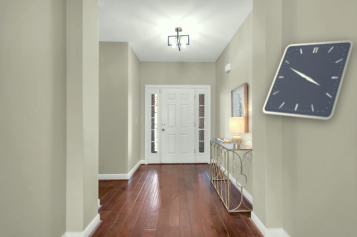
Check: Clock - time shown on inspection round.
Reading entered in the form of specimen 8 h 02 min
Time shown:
3 h 49 min
